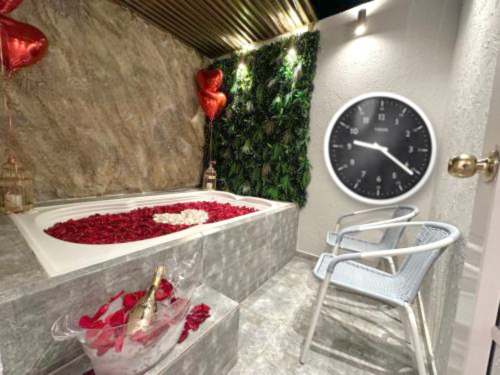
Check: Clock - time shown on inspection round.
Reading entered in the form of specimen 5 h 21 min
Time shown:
9 h 21 min
